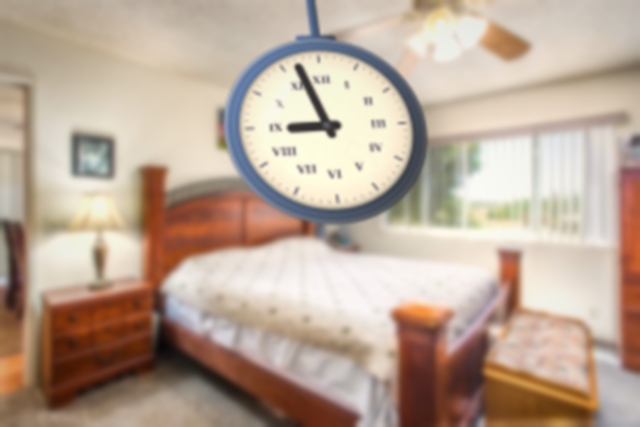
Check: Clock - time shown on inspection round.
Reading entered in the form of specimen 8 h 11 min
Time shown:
8 h 57 min
